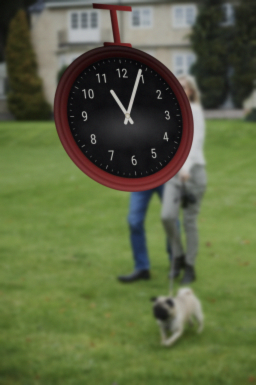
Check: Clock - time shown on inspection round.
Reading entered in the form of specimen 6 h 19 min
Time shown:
11 h 04 min
